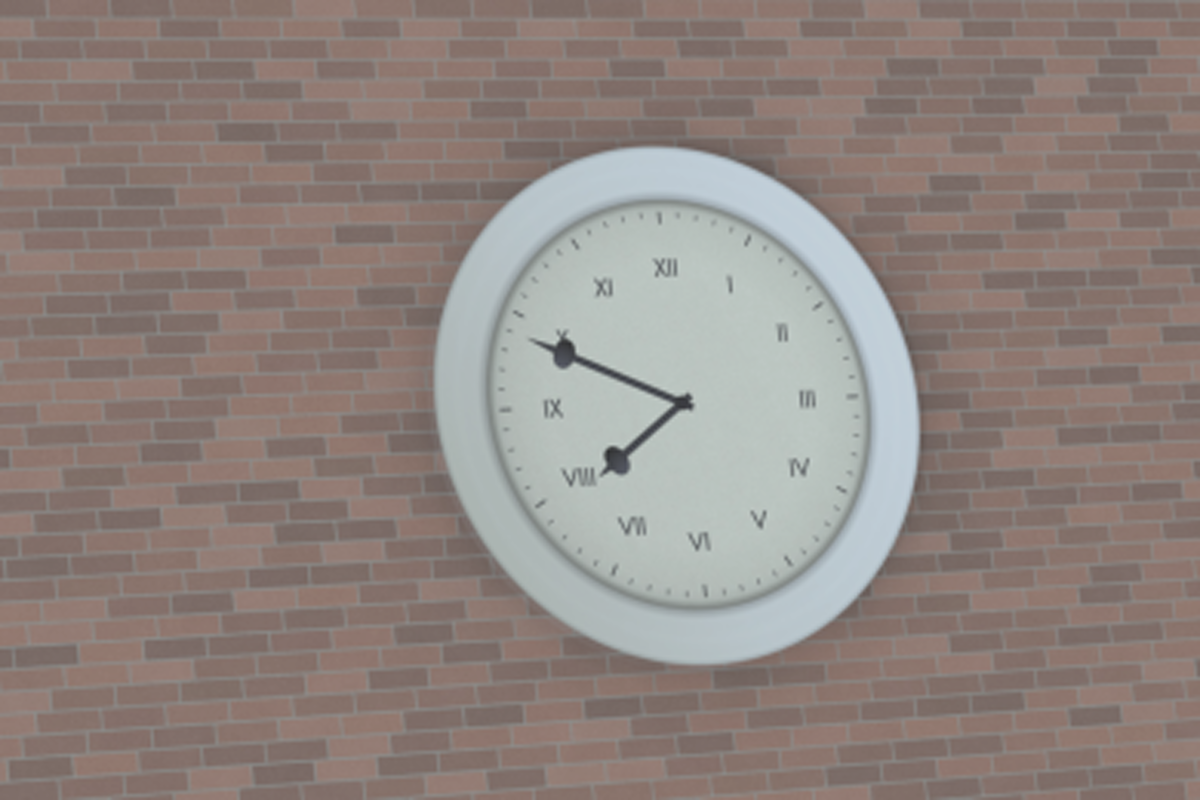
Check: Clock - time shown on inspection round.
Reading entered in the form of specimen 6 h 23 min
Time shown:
7 h 49 min
